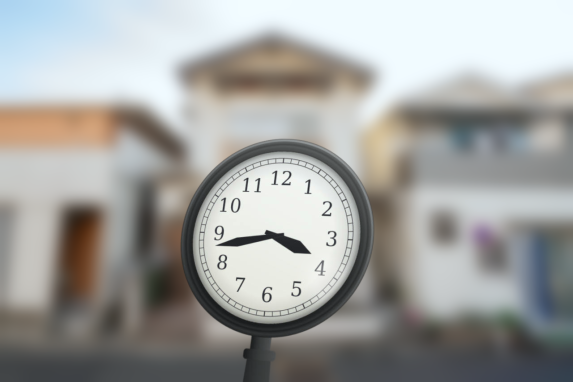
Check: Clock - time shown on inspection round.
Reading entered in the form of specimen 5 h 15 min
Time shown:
3 h 43 min
